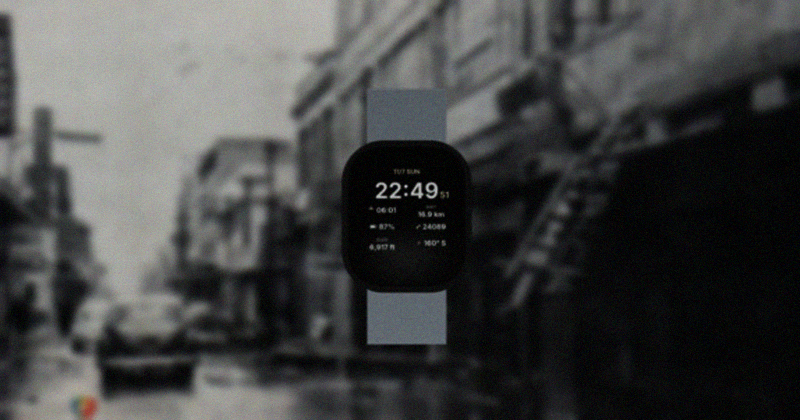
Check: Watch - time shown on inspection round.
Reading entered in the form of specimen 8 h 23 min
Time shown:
22 h 49 min
